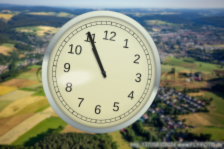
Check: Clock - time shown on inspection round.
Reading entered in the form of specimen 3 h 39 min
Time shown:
10 h 55 min
